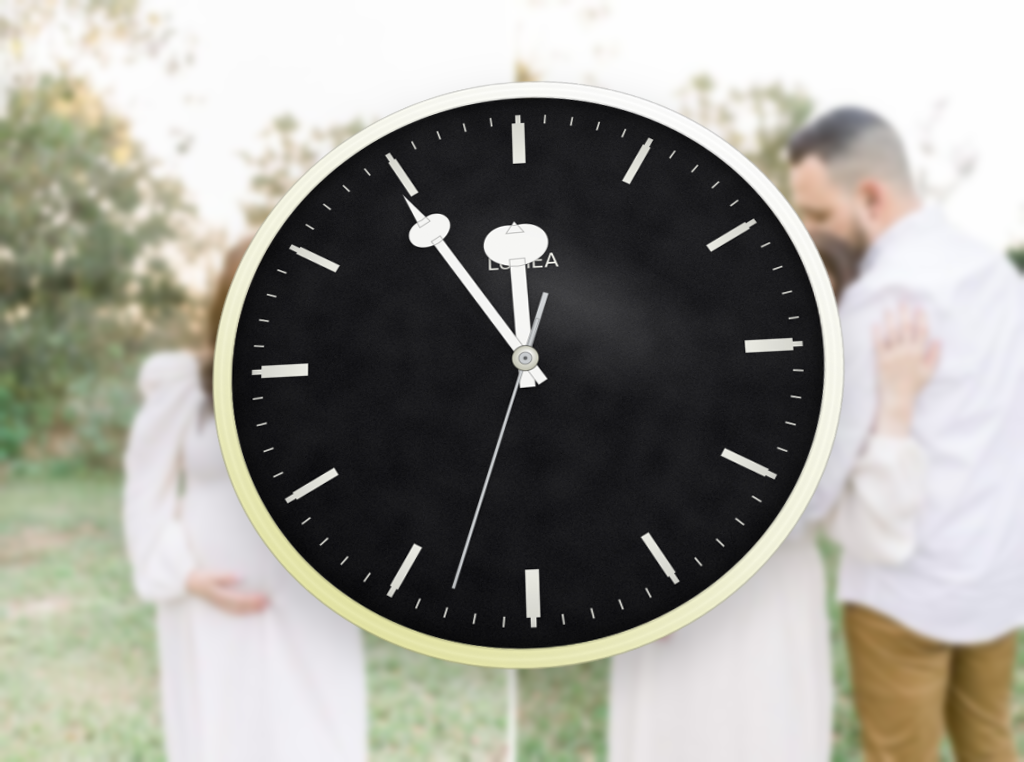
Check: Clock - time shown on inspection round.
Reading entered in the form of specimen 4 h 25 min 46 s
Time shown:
11 h 54 min 33 s
